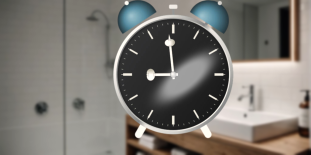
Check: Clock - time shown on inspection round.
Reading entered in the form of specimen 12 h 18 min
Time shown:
8 h 59 min
